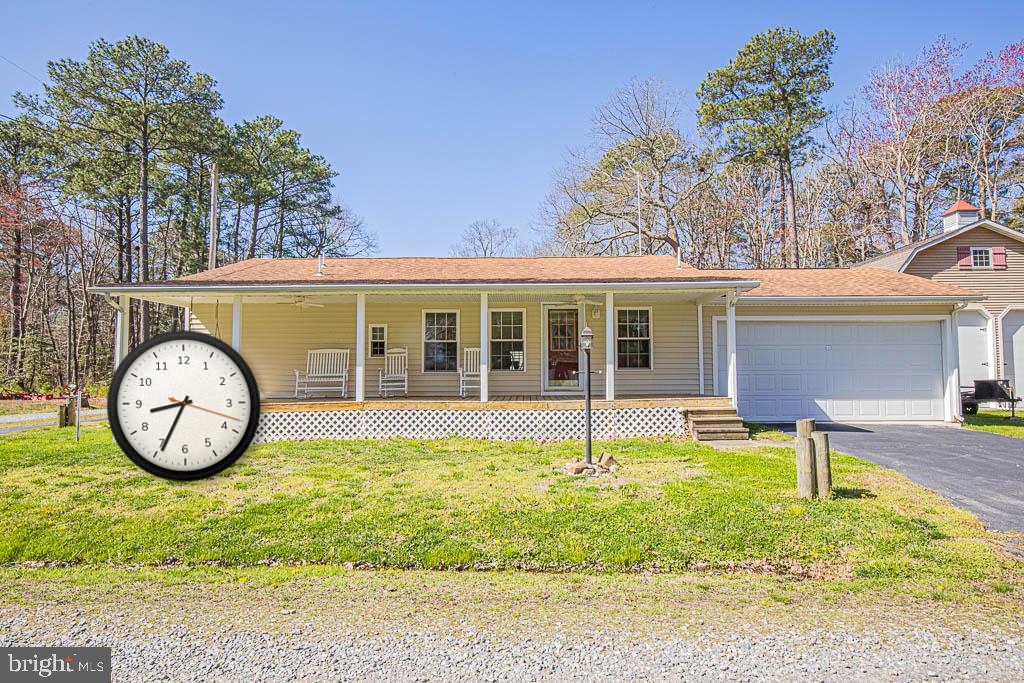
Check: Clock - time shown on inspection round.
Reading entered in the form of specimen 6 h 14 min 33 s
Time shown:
8 h 34 min 18 s
